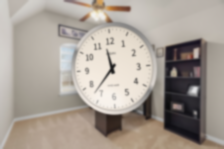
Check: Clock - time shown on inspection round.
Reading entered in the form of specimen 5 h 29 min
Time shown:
11 h 37 min
